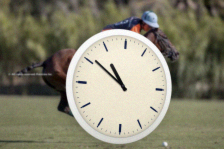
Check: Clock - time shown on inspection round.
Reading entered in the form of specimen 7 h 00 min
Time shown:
10 h 51 min
